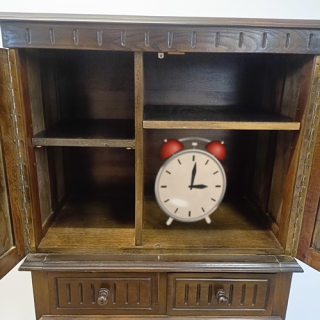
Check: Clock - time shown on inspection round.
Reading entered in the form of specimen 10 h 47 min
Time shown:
3 h 01 min
